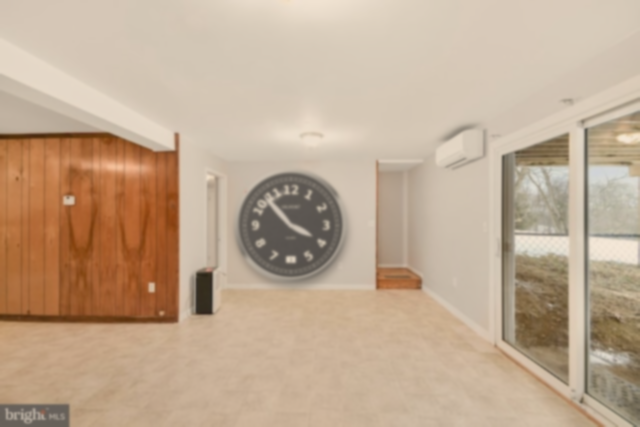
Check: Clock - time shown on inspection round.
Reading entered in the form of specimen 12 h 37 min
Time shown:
3 h 53 min
